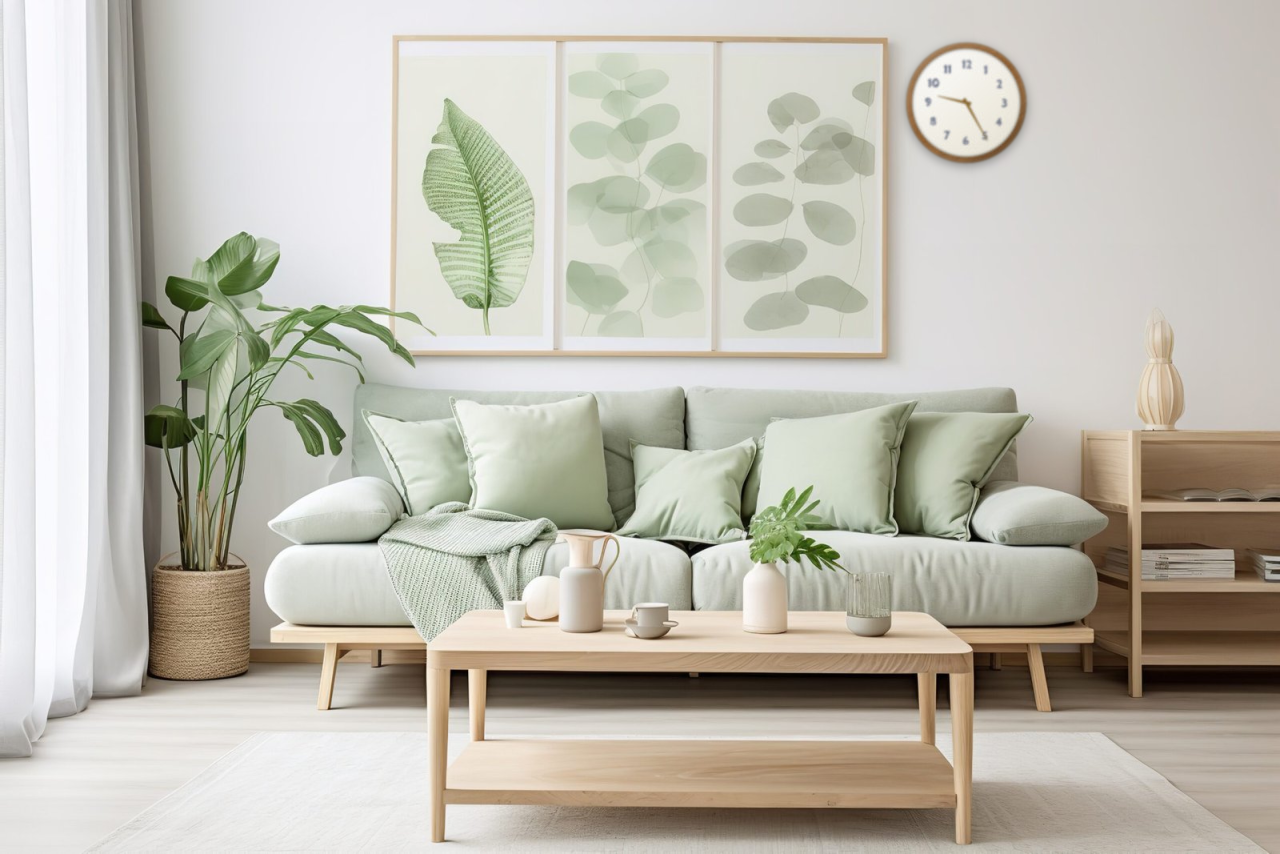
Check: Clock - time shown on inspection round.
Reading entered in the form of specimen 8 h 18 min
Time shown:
9 h 25 min
